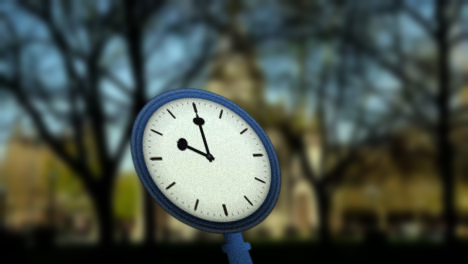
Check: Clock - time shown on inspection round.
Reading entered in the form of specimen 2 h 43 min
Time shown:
10 h 00 min
